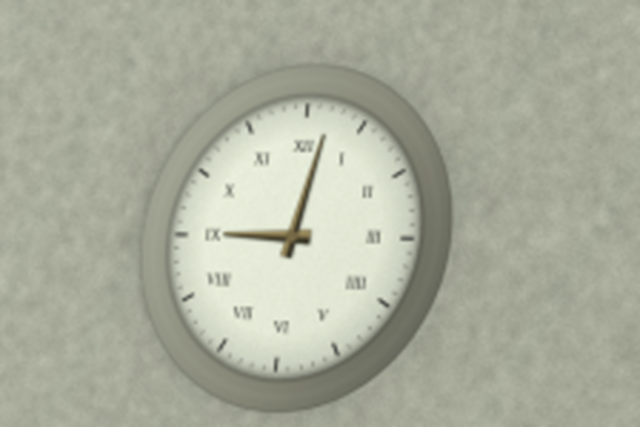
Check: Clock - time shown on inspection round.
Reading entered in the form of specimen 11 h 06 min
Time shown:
9 h 02 min
